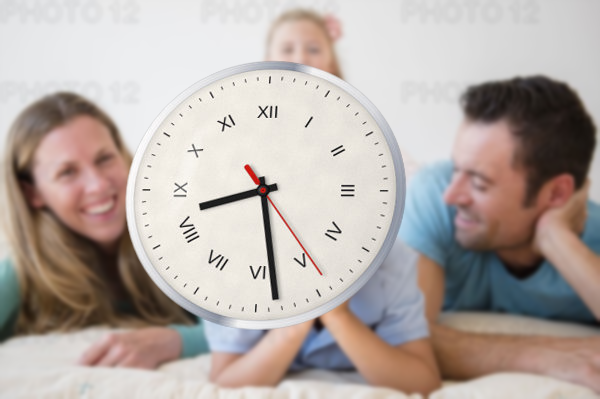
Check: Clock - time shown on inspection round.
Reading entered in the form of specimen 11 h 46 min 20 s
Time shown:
8 h 28 min 24 s
